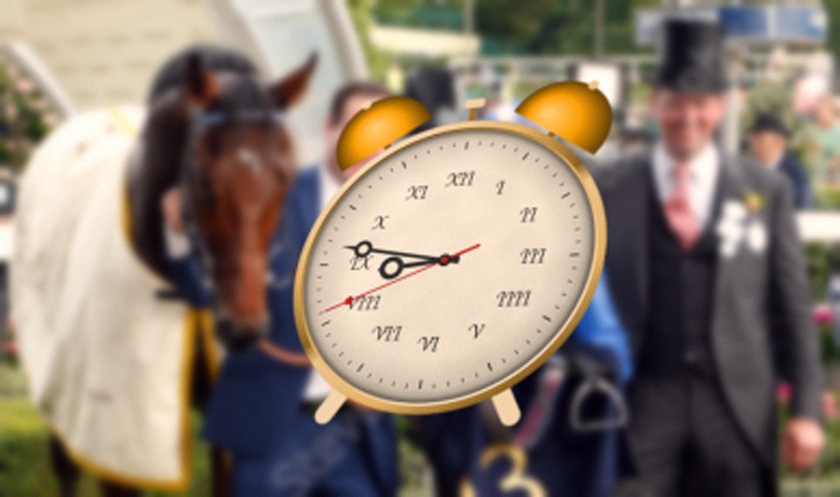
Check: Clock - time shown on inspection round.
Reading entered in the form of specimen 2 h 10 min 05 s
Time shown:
8 h 46 min 41 s
